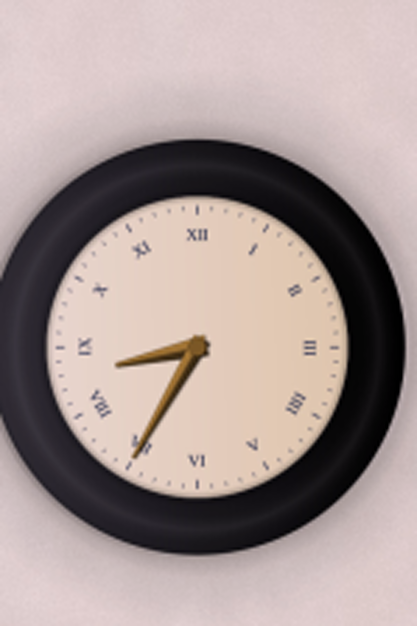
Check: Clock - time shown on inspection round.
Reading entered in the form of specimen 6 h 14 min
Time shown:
8 h 35 min
